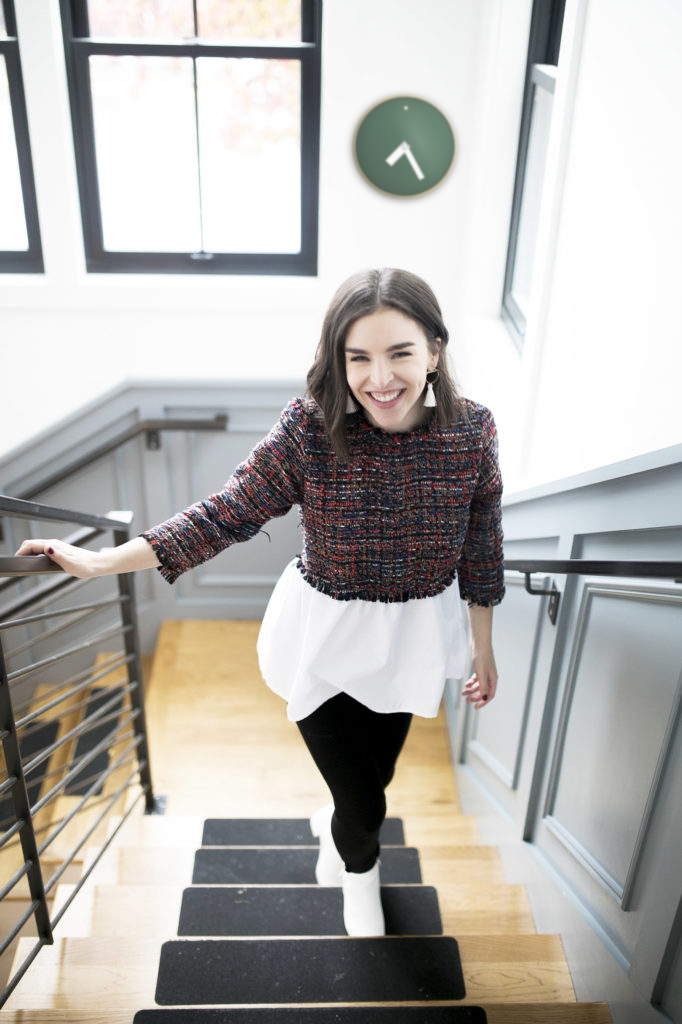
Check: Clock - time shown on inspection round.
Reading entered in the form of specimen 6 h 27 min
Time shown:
7 h 25 min
